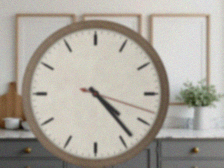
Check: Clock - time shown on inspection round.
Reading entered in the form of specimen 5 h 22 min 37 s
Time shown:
4 h 23 min 18 s
